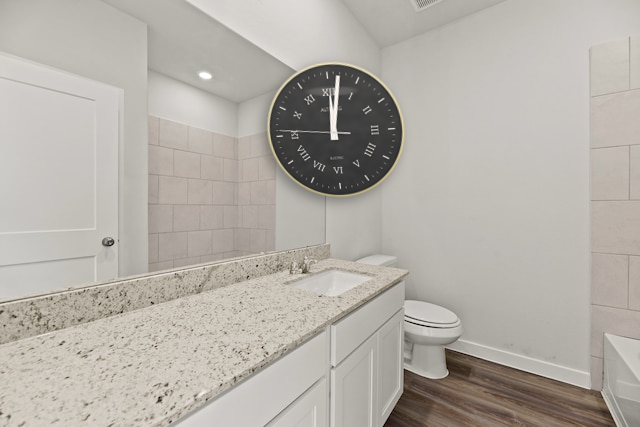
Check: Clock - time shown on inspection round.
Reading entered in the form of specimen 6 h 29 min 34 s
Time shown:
12 h 01 min 46 s
